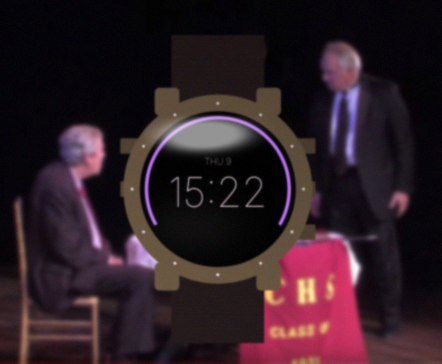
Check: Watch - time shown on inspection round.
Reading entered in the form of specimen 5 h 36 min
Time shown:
15 h 22 min
